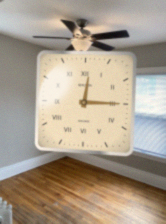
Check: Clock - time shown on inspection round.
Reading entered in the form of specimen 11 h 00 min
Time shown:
12 h 15 min
